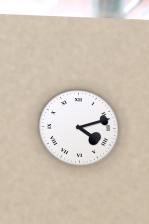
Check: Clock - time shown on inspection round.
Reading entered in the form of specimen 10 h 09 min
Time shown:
4 h 12 min
